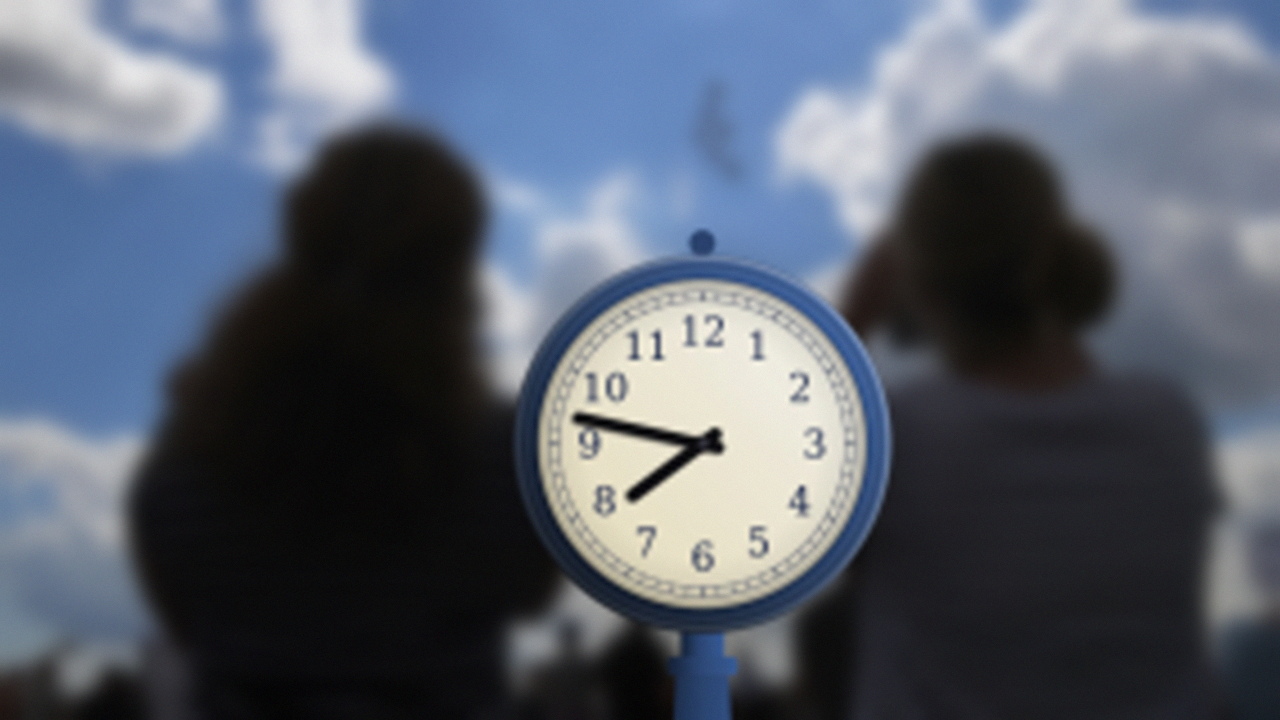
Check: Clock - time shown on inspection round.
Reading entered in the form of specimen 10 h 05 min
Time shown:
7 h 47 min
